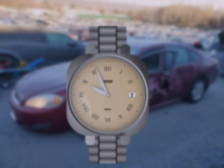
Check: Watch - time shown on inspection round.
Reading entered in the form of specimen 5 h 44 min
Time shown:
9 h 56 min
